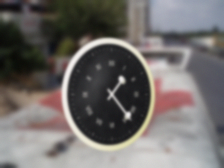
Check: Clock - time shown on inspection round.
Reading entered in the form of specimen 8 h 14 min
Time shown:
1 h 23 min
